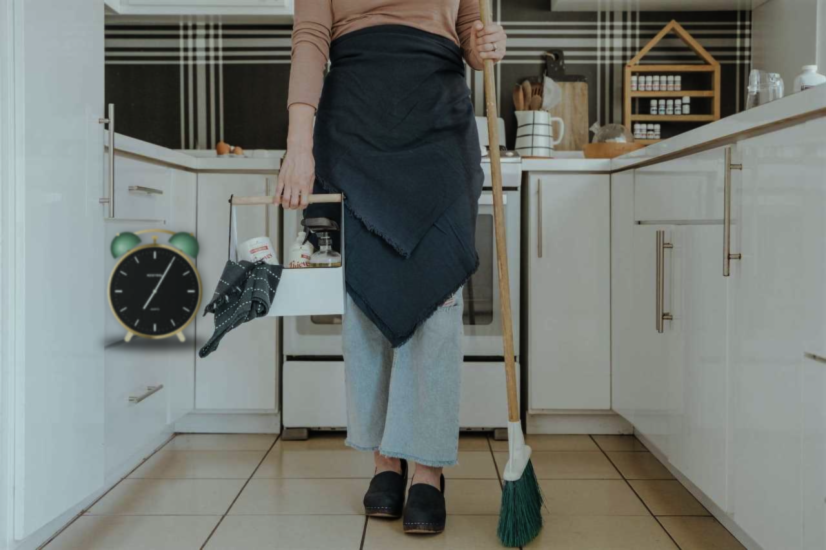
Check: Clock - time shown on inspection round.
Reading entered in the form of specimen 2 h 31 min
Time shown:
7 h 05 min
